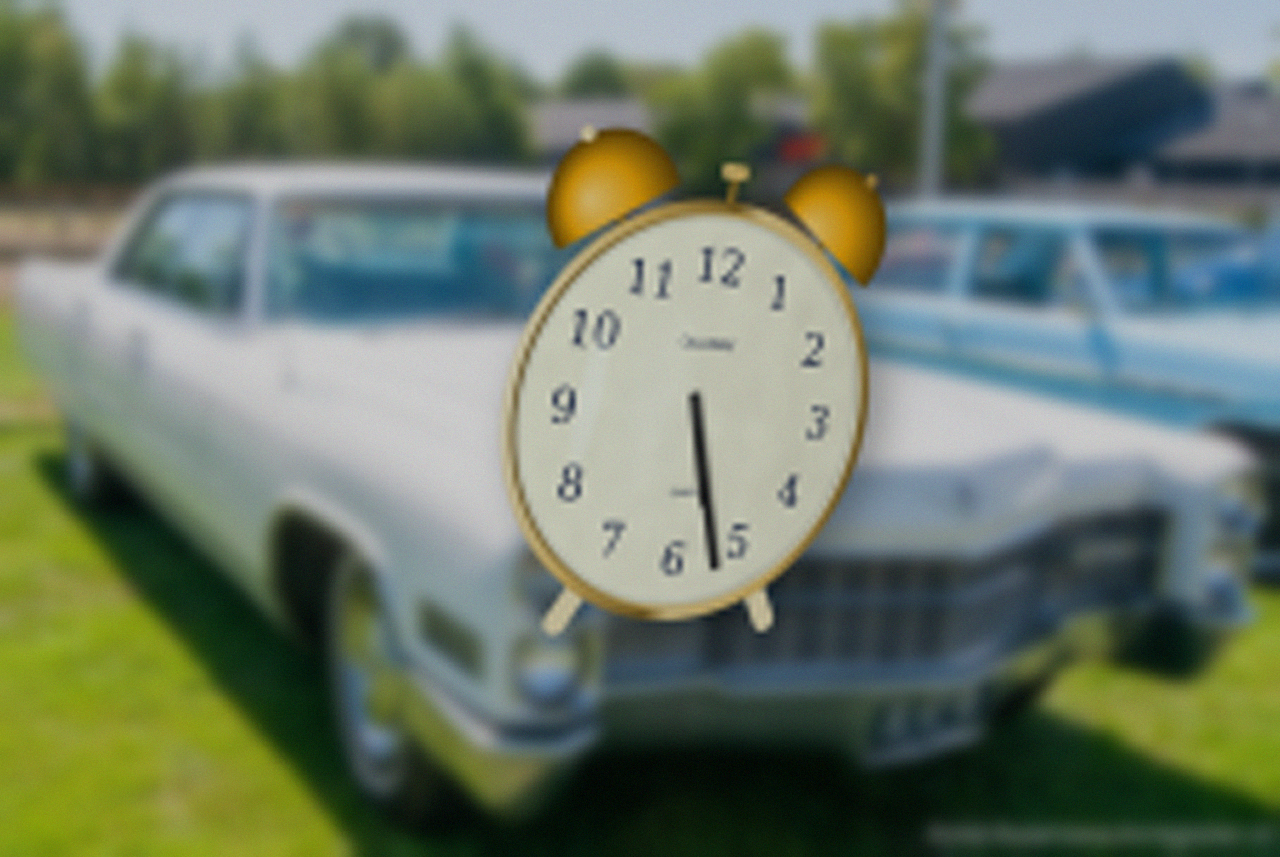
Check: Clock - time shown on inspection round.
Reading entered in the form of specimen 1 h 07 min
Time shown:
5 h 27 min
